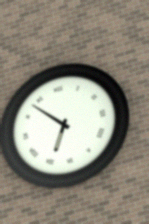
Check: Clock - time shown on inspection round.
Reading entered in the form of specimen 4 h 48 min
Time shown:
6 h 53 min
